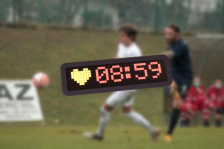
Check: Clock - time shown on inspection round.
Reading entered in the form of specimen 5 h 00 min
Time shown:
8 h 59 min
